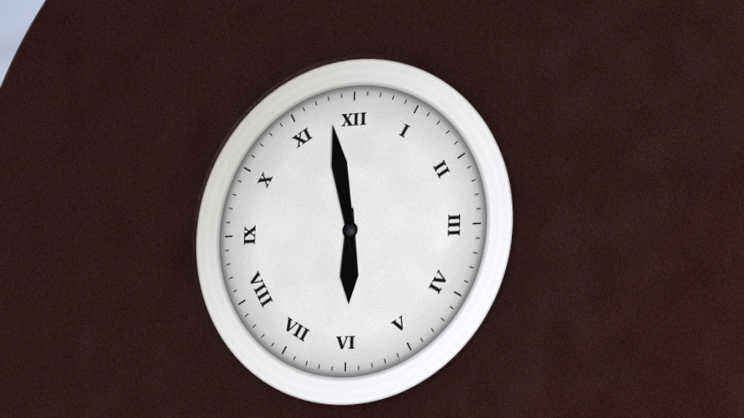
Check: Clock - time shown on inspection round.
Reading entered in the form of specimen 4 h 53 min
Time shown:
5 h 58 min
